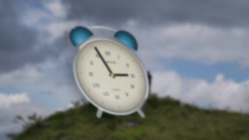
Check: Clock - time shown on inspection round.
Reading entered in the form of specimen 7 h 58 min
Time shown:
2 h 56 min
